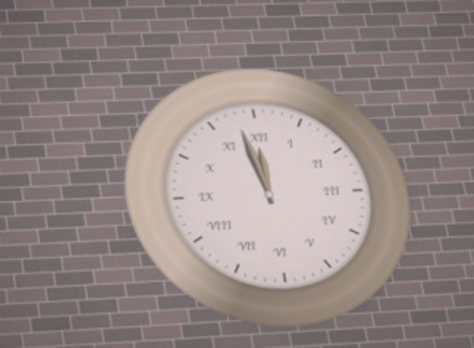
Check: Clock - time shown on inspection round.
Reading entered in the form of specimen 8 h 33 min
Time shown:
11 h 58 min
